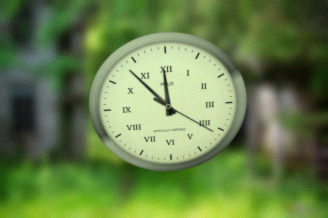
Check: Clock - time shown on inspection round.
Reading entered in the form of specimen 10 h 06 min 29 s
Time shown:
11 h 53 min 21 s
